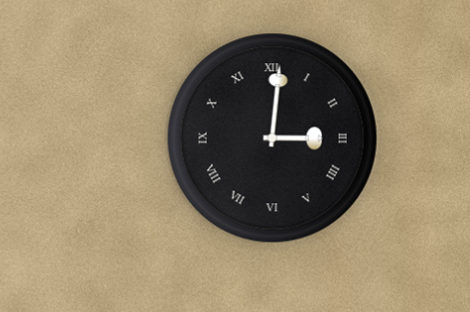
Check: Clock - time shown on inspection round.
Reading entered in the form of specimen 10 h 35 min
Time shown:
3 h 01 min
